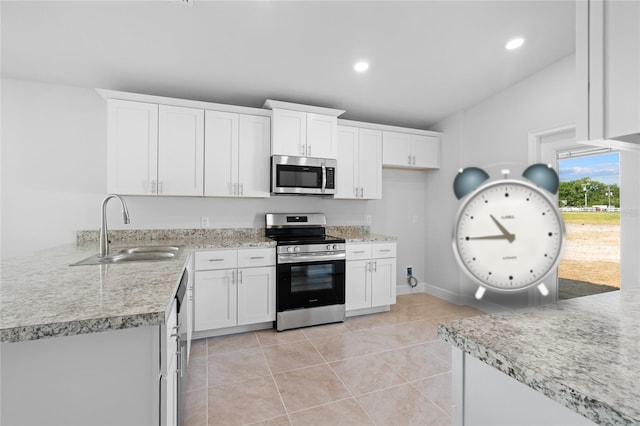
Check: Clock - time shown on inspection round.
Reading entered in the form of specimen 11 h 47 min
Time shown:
10 h 45 min
